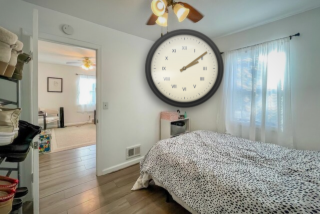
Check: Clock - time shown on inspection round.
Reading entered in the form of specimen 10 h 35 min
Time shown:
2 h 09 min
